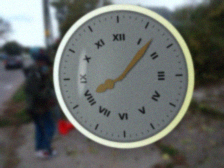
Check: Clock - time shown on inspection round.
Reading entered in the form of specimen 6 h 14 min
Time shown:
8 h 07 min
